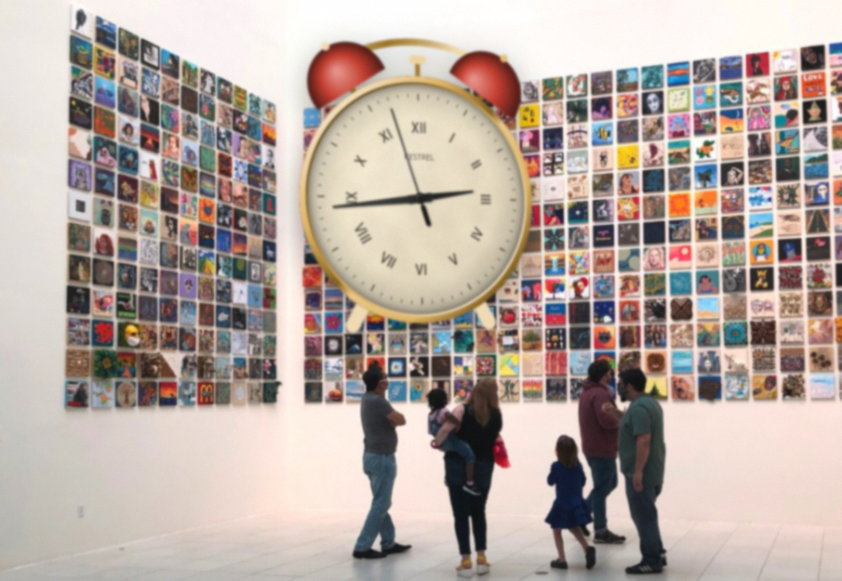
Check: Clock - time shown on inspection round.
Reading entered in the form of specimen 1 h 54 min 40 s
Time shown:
2 h 43 min 57 s
